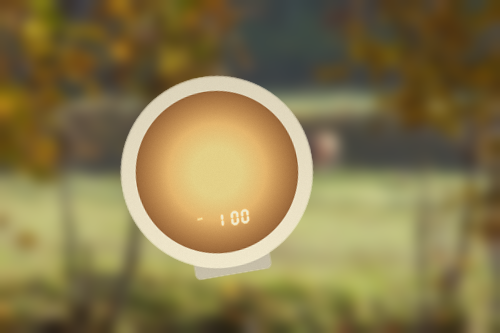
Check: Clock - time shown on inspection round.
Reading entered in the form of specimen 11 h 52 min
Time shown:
1 h 00 min
